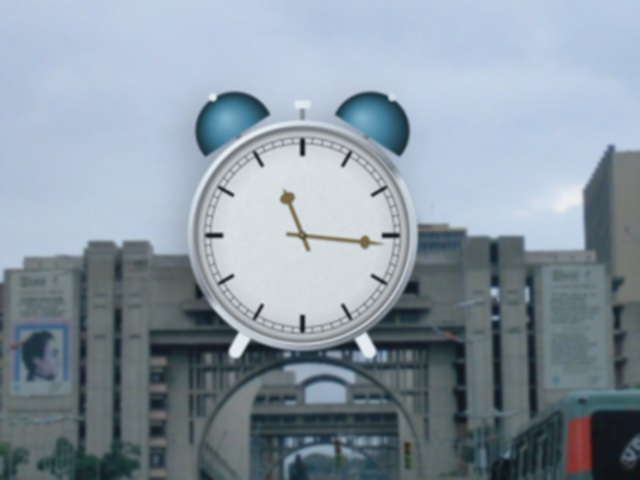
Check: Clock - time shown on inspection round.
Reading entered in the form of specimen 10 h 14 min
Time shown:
11 h 16 min
